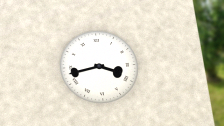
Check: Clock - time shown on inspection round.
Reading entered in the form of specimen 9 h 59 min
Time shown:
3 h 43 min
